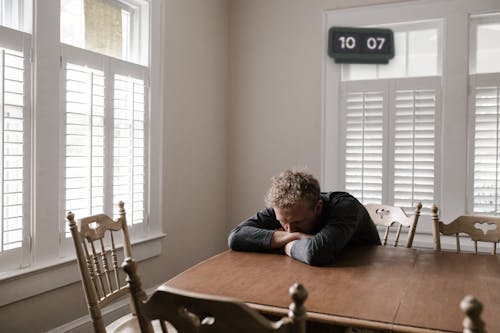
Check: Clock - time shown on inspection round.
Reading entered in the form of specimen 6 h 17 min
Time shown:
10 h 07 min
